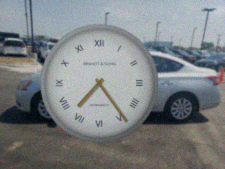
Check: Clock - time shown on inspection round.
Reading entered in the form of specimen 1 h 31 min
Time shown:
7 h 24 min
